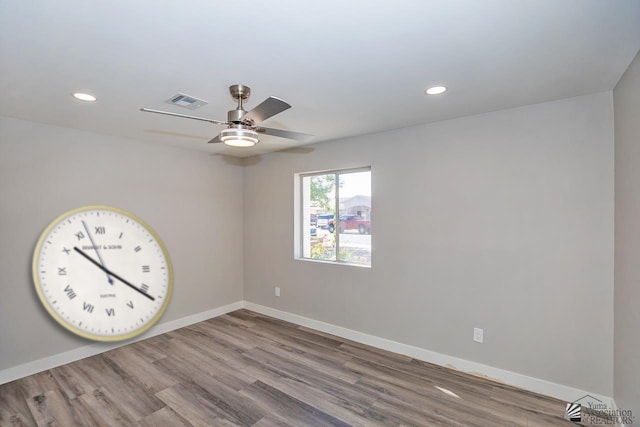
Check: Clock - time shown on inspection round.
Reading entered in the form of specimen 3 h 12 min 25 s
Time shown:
10 h 20 min 57 s
